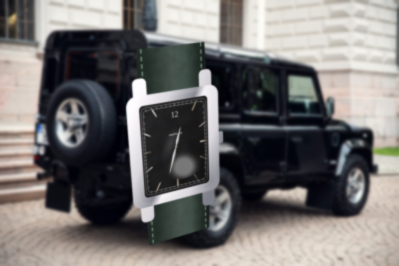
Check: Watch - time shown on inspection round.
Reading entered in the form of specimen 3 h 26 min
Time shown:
12 h 33 min
